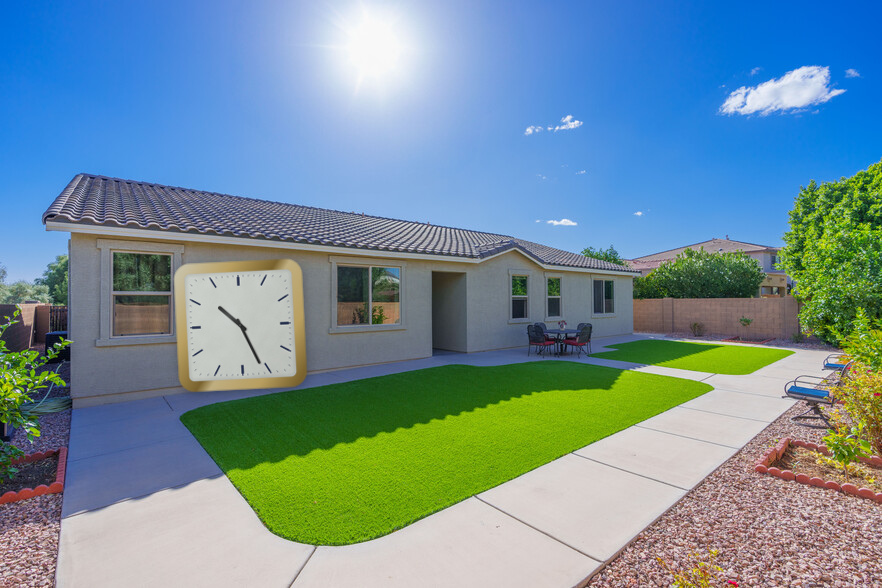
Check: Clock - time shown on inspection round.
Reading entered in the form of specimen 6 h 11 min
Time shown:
10 h 26 min
